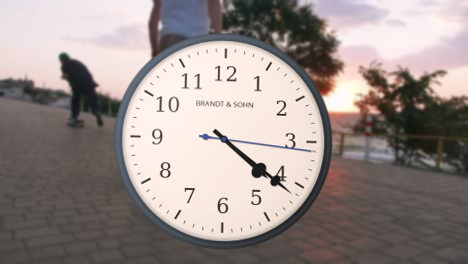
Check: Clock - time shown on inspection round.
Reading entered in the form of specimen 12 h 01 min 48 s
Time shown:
4 h 21 min 16 s
